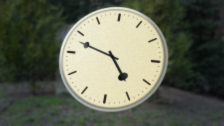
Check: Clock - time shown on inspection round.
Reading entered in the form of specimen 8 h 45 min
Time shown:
4 h 48 min
